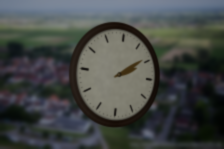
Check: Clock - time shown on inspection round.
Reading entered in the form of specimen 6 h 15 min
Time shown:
2 h 09 min
